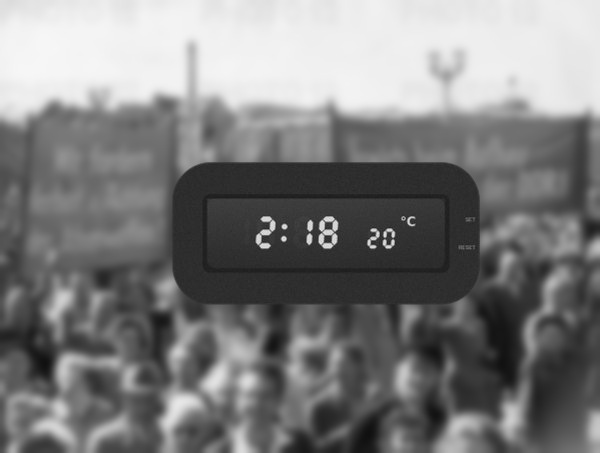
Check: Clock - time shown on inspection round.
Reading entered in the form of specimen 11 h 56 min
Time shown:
2 h 18 min
